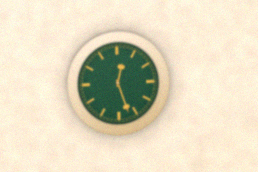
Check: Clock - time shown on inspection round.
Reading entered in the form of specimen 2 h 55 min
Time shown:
12 h 27 min
